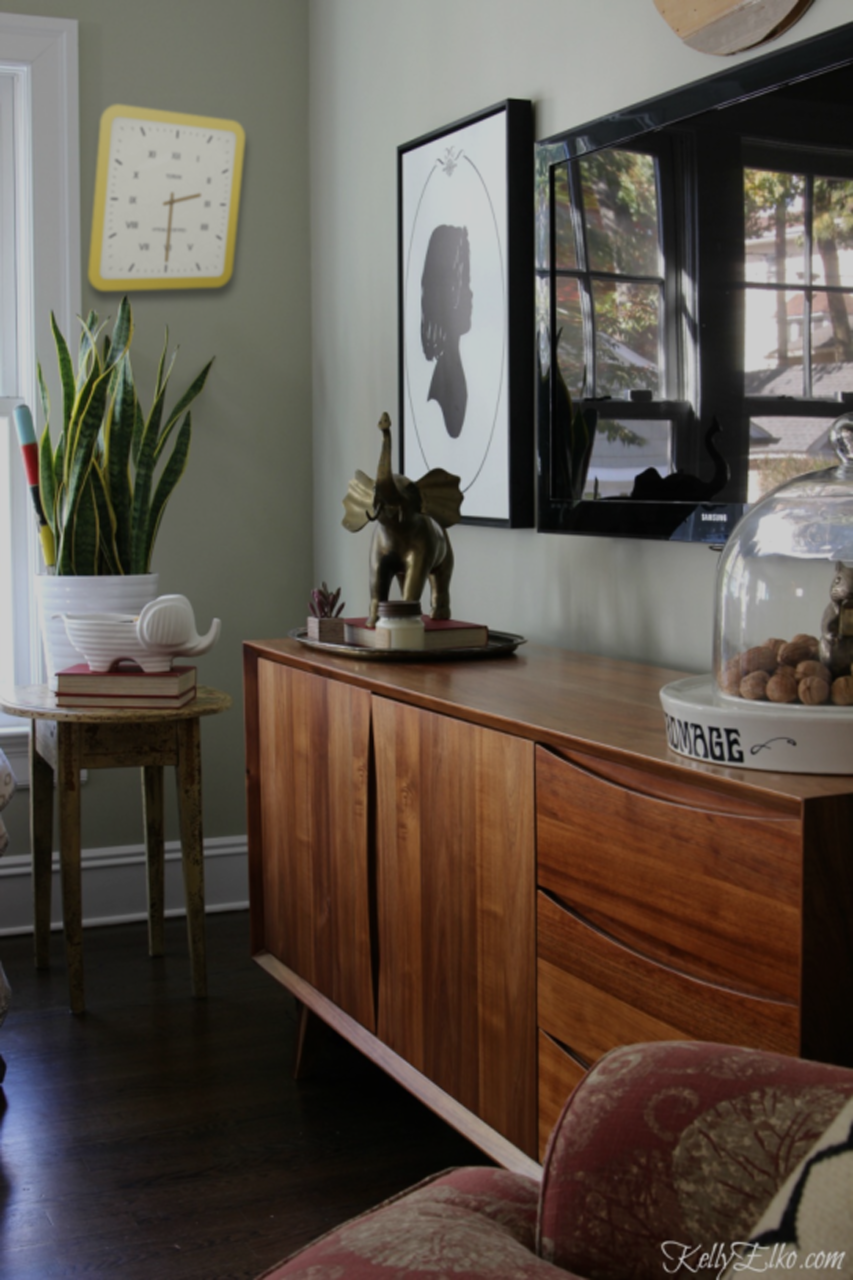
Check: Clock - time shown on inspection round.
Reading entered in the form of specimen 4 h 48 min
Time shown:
2 h 30 min
